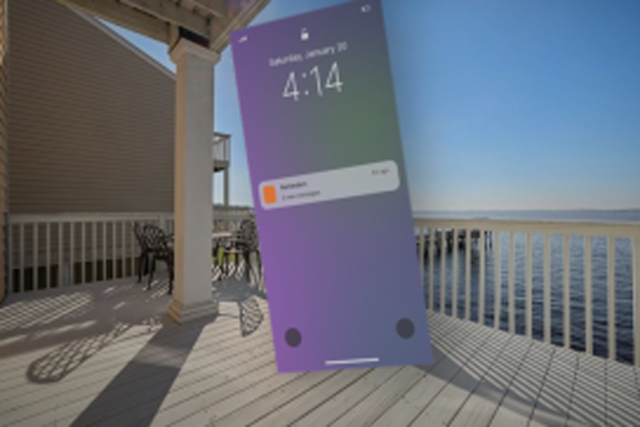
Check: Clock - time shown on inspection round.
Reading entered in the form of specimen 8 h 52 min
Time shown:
4 h 14 min
